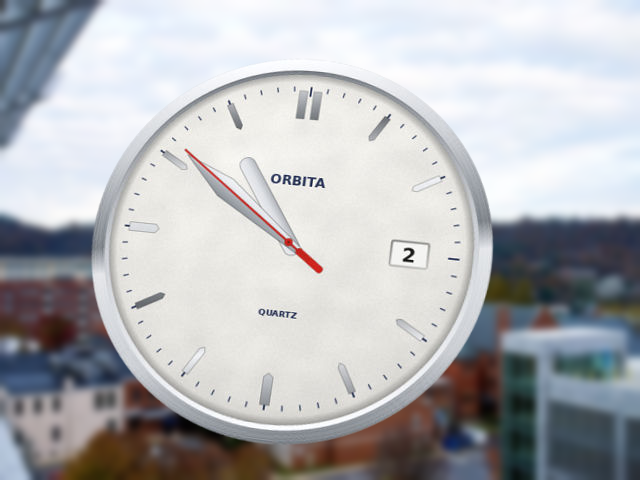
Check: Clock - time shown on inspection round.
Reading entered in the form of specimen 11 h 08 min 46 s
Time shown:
10 h 50 min 51 s
